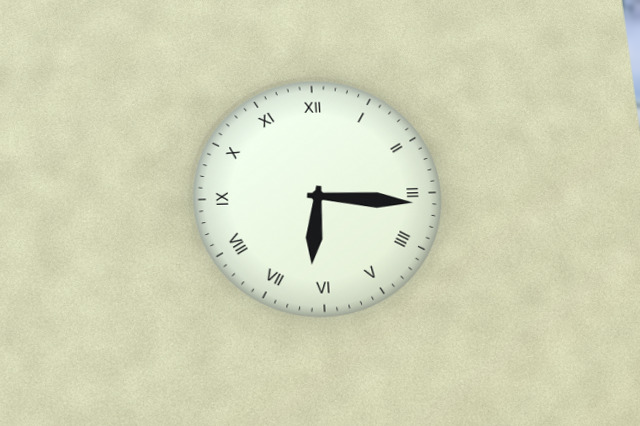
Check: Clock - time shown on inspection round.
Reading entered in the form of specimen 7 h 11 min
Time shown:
6 h 16 min
